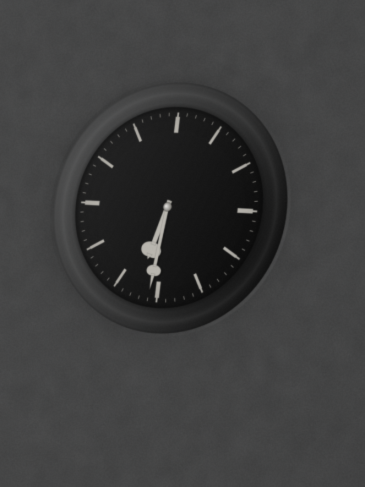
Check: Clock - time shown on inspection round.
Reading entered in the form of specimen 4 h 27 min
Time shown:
6 h 31 min
